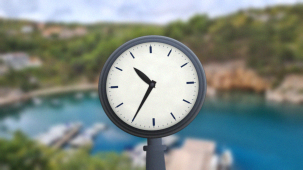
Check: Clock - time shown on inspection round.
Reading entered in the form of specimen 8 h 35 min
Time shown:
10 h 35 min
